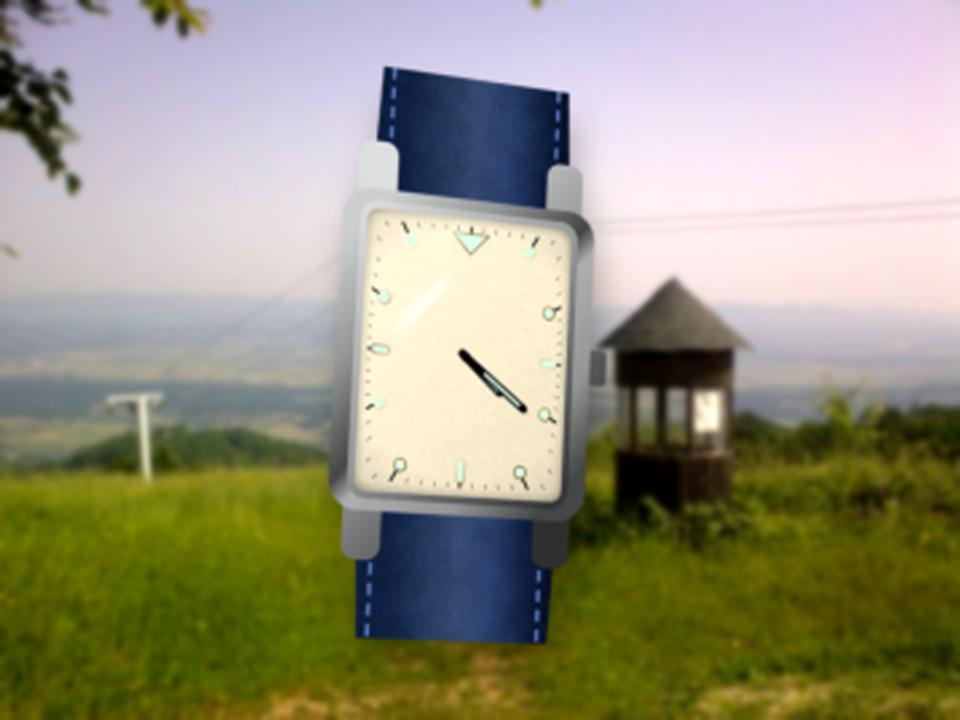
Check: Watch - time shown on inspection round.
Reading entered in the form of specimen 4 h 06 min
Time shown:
4 h 21 min
